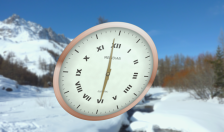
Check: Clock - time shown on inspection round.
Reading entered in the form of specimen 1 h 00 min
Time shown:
5 h 59 min
